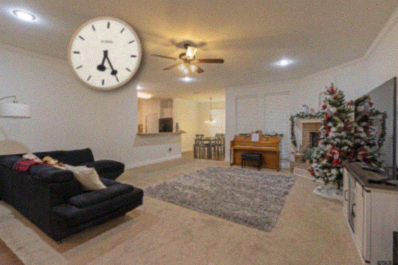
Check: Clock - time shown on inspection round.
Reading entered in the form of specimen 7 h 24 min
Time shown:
6 h 25 min
